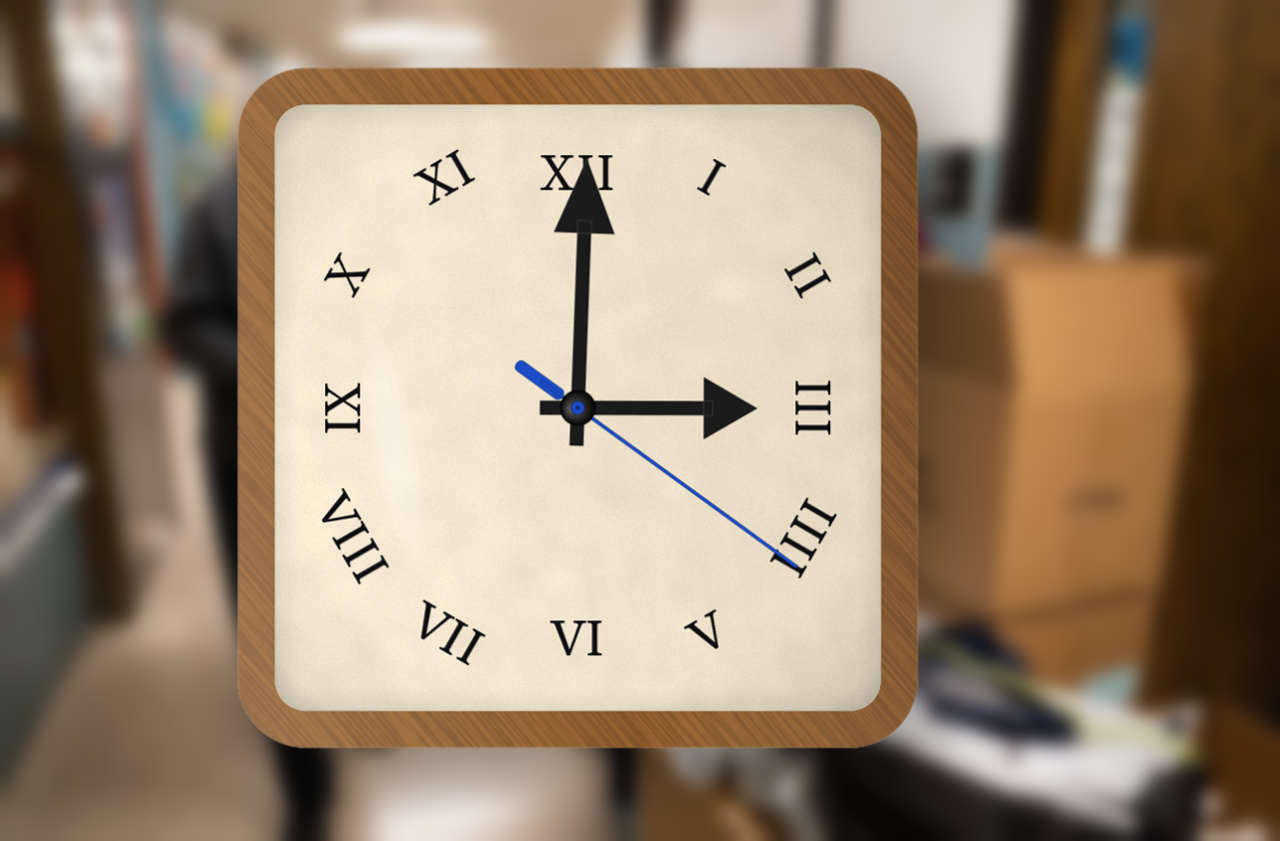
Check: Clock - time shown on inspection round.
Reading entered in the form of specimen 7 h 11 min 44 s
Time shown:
3 h 00 min 21 s
